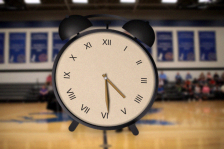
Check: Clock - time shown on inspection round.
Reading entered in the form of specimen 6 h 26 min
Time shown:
4 h 29 min
